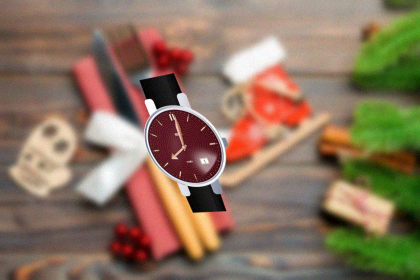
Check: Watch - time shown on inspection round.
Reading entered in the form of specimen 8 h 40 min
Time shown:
8 h 01 min
